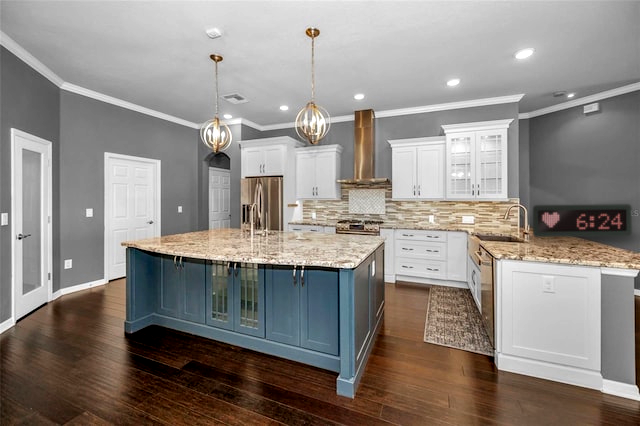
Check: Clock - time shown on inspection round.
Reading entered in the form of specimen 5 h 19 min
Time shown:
6 h 24 min
